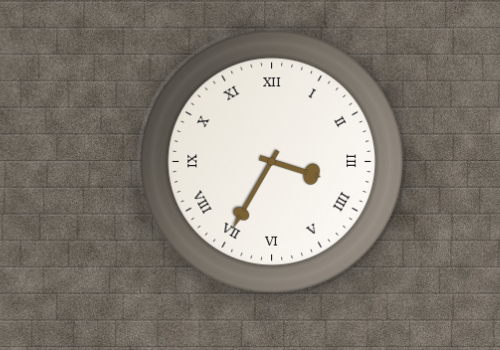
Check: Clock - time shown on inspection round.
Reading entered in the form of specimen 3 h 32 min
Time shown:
3 h 35 min
